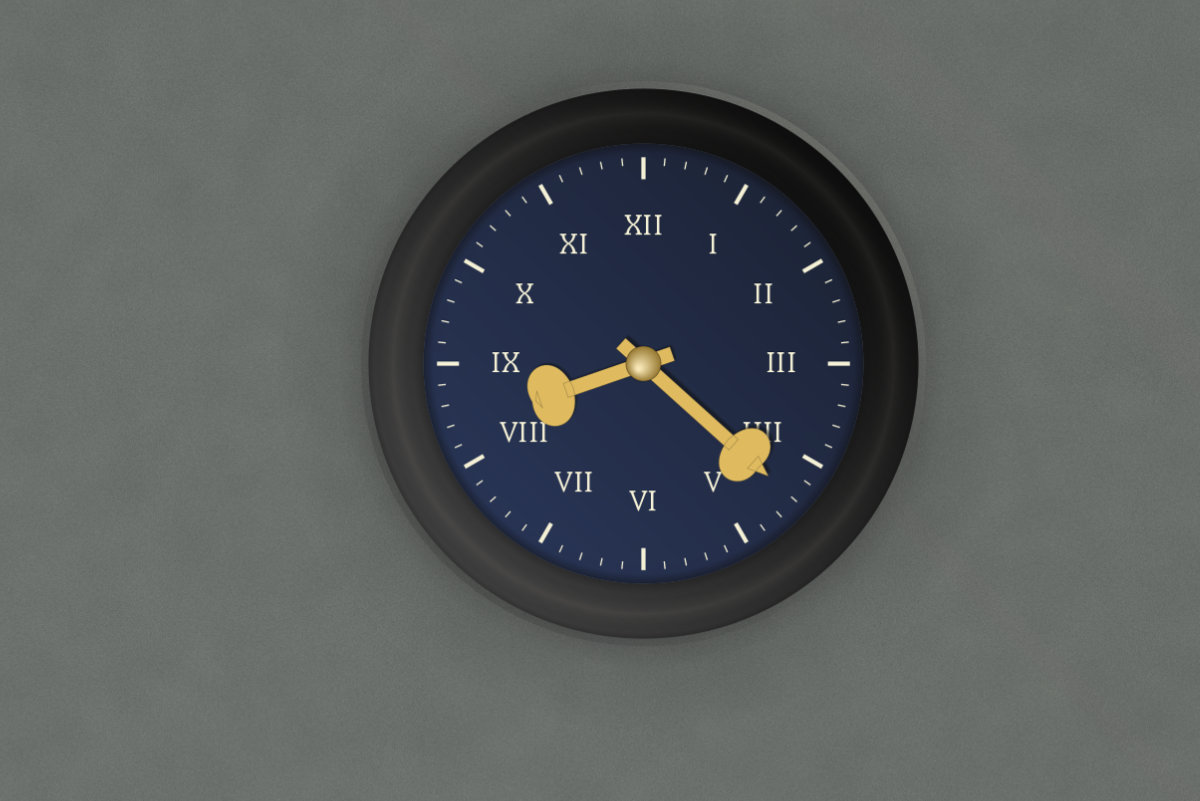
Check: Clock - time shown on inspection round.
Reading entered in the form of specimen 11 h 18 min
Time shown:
8 h 22 min
